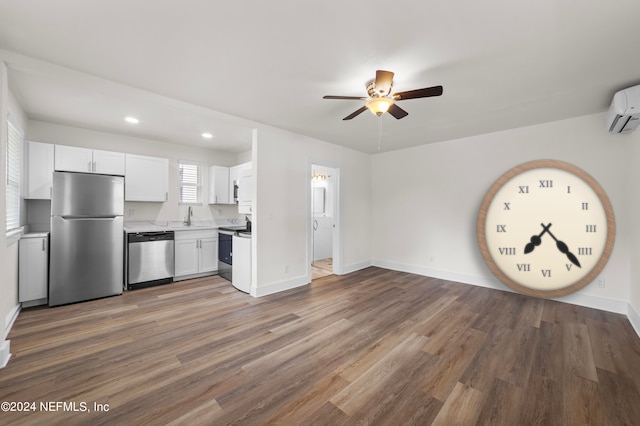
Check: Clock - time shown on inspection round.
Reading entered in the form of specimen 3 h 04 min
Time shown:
7 h 23 min
